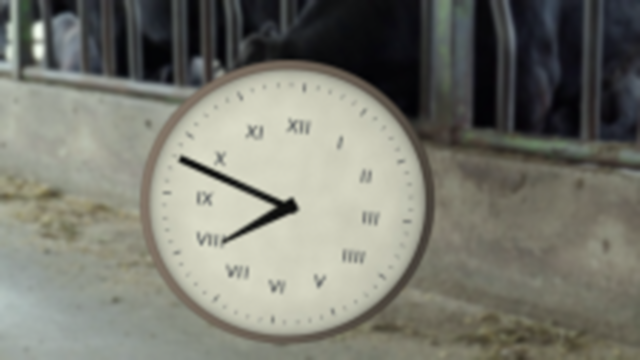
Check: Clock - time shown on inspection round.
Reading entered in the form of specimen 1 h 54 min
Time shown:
7 h 48 min
